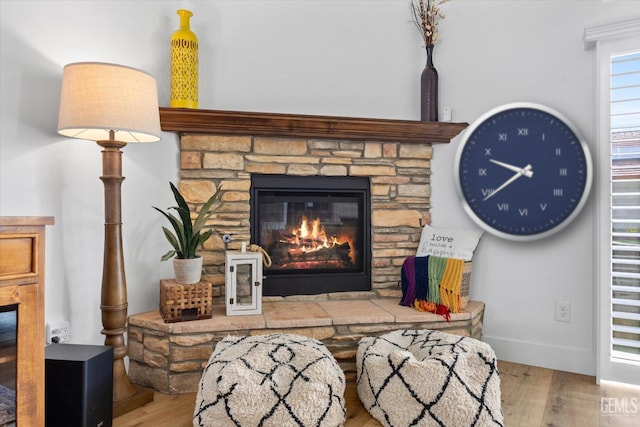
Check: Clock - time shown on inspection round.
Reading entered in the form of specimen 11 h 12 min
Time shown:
9 h 39 min
